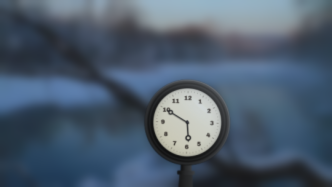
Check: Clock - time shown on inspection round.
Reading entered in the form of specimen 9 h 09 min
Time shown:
5 h 50 min
